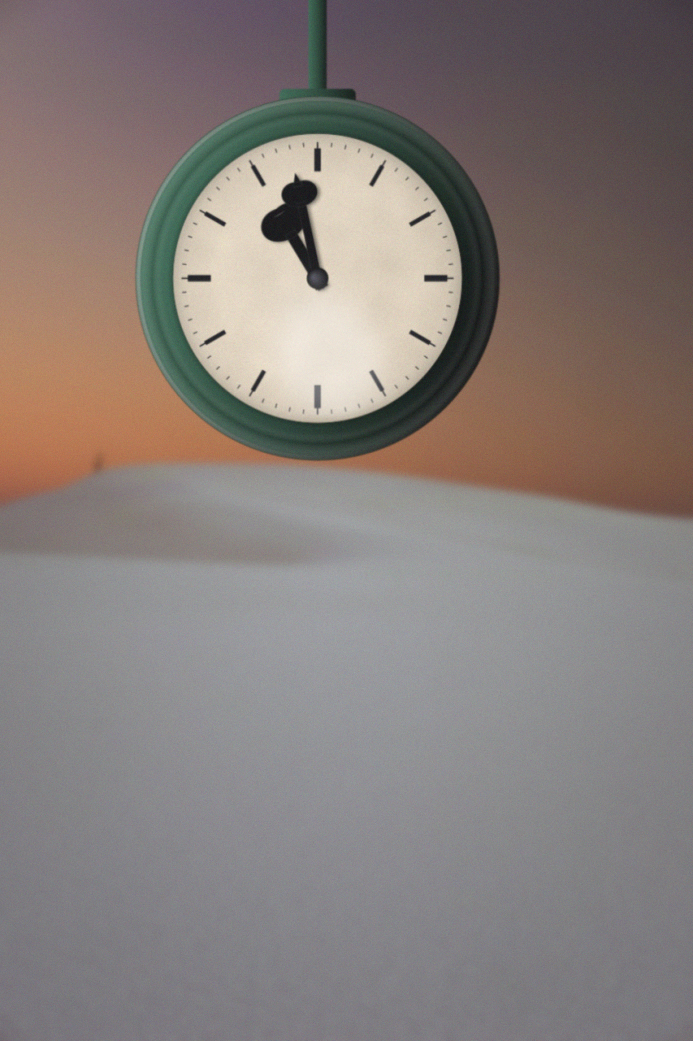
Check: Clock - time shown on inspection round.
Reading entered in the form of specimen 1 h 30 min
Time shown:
10 h 58 min
